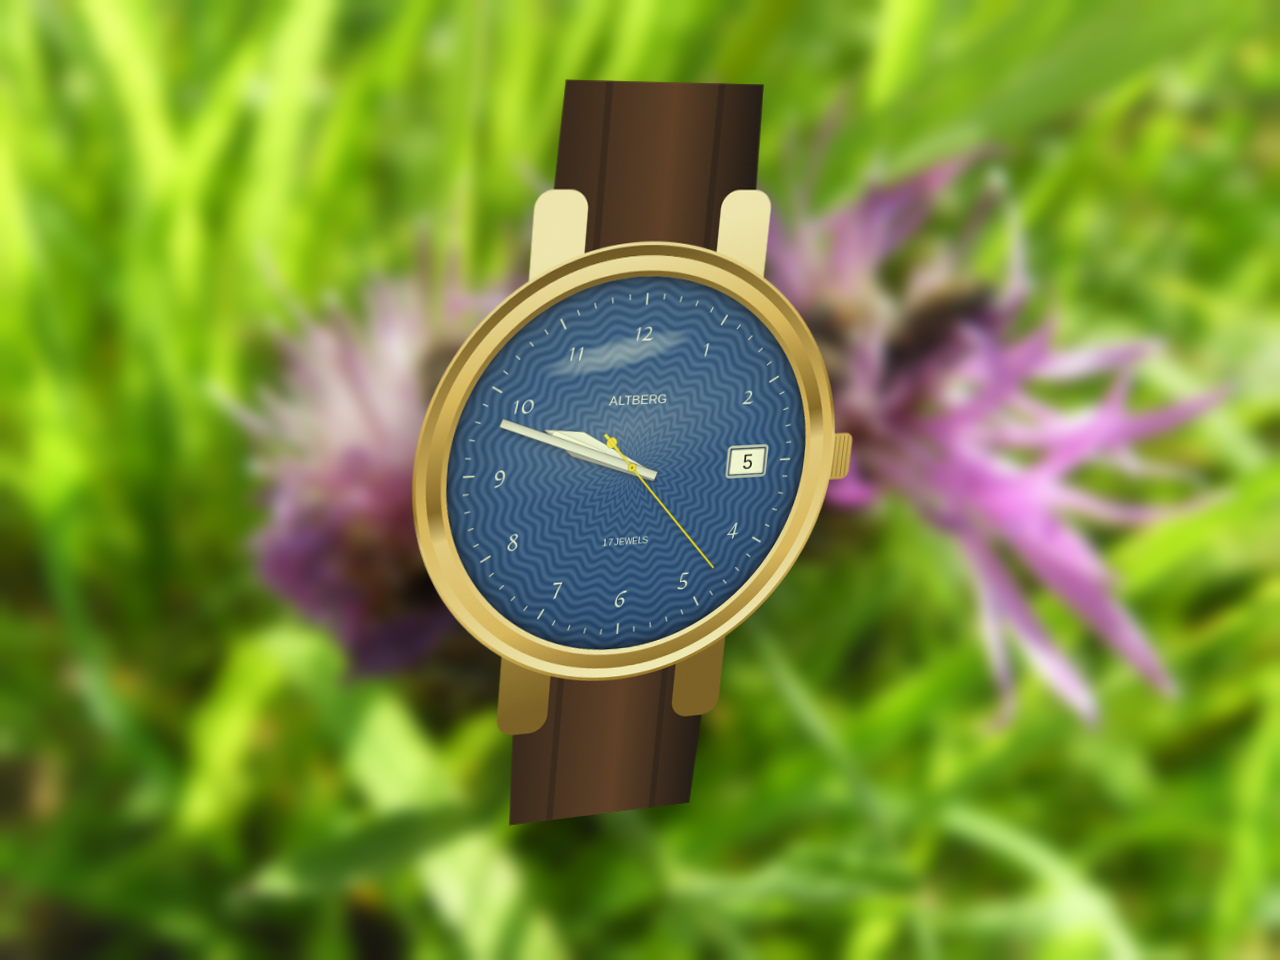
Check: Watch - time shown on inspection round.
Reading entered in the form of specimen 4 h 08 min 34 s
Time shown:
9 h 48 min 23 s
